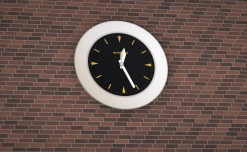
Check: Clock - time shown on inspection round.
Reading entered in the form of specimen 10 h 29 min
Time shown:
12 h 26 min
